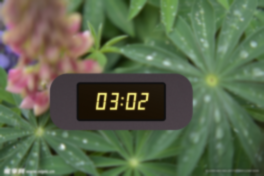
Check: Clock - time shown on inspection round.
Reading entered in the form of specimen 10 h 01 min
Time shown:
3 h 02 min
